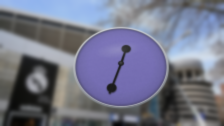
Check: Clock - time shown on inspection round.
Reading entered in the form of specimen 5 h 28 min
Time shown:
12 h 33 min
